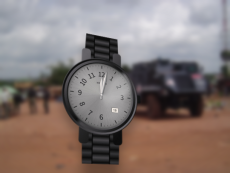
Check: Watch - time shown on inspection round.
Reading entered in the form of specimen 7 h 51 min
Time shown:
12 h 02 min
